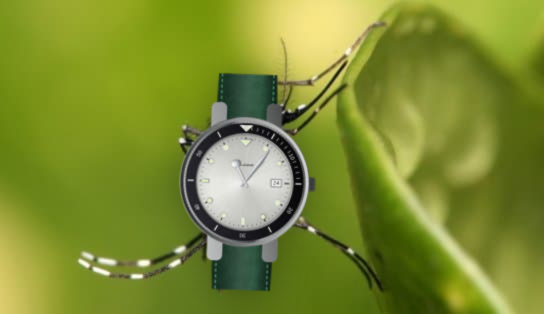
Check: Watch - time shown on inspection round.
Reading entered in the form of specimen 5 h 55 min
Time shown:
11 h 06 min
